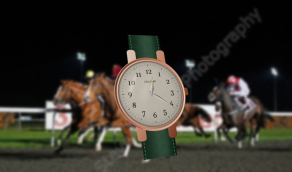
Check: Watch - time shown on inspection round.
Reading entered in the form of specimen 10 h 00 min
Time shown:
12 h 21 min
